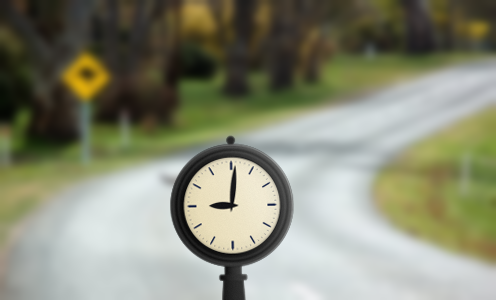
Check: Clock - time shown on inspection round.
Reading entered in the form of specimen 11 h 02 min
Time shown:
9 h 01 min
